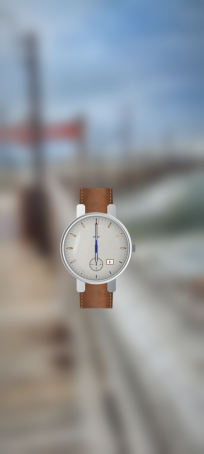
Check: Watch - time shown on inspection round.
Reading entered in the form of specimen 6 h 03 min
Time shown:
6 h 00 min
